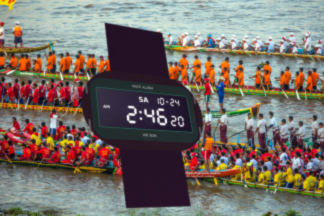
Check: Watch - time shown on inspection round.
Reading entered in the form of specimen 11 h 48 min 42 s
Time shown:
2 h 46 min 20 s
